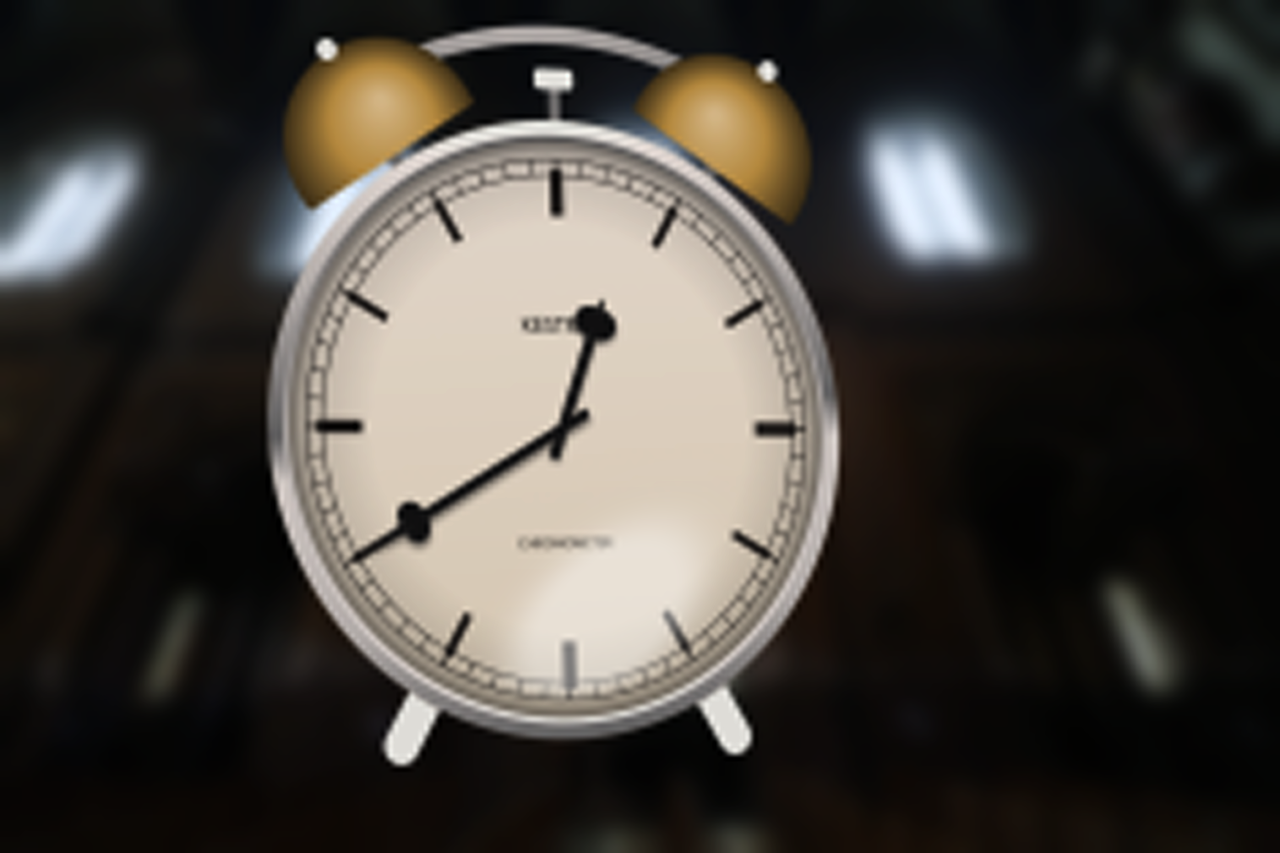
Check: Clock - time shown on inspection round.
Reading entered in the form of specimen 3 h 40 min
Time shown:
12 h 40 min
